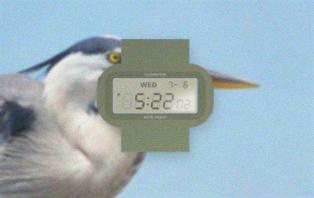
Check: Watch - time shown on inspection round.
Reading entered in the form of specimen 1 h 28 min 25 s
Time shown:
5 h 22 min 02 s
